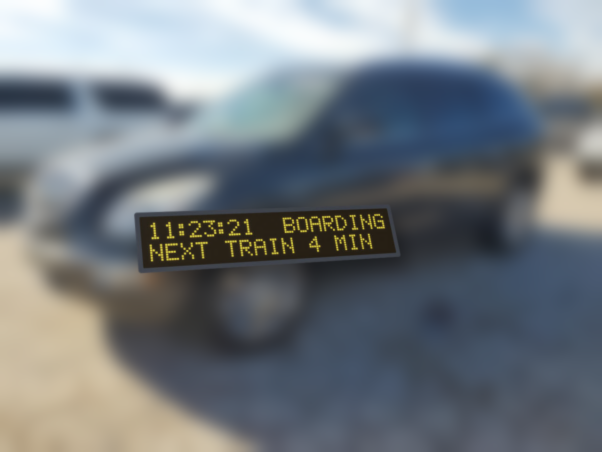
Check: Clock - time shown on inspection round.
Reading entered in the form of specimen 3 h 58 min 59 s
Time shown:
11 h 23 min 21 s
